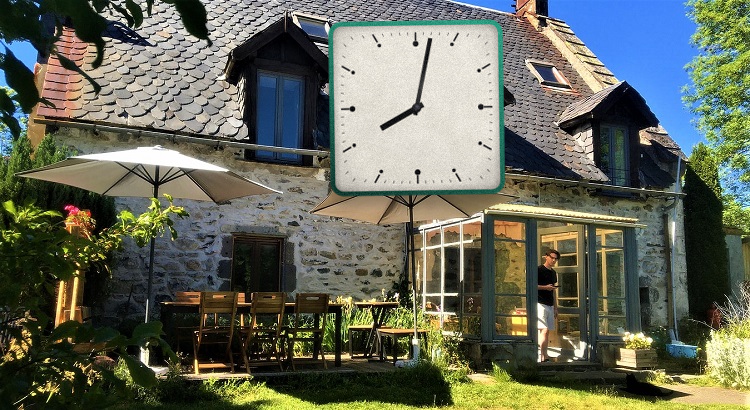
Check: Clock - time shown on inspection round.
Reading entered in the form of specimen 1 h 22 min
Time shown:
8 h 02 min
